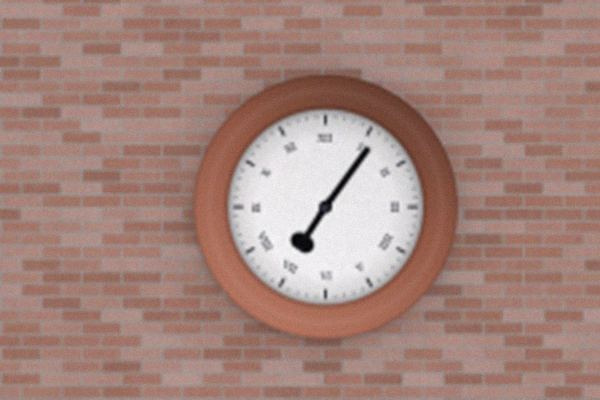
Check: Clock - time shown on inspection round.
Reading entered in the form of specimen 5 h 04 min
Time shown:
7 h 06 min
